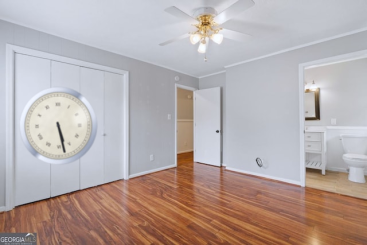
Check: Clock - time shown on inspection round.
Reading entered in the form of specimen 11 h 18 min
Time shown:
5 h 28 min
